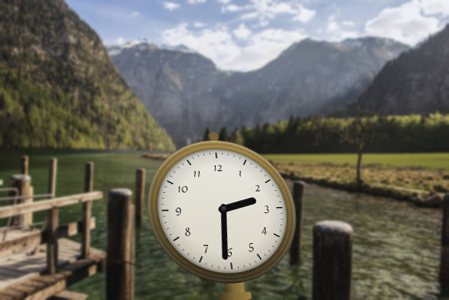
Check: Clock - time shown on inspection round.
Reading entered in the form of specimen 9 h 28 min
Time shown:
2 h 31 min
